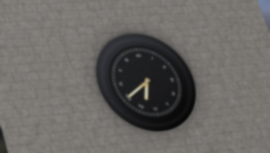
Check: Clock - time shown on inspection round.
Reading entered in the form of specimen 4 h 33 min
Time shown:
6 h 40 min
